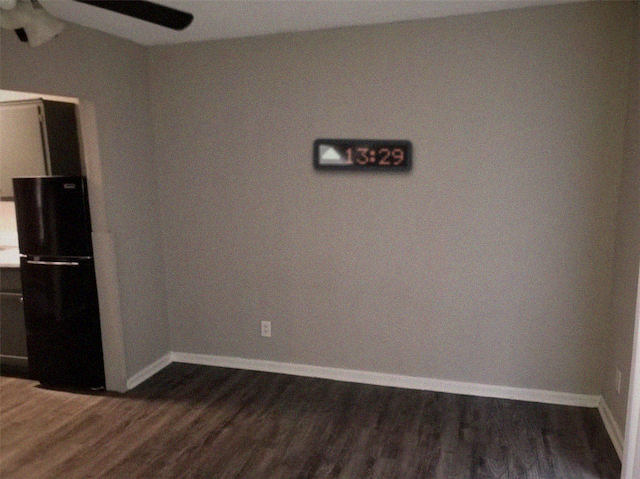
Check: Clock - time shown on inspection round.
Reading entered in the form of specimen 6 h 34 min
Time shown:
13 h 29 min
